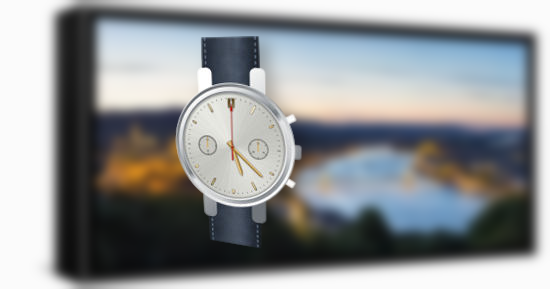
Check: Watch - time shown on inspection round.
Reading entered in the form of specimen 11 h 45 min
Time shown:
5 h 22 min
